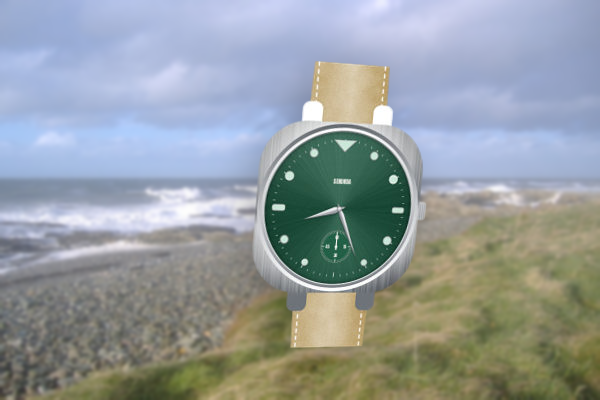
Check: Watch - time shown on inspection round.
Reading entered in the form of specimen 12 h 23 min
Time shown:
8 h 26 min
